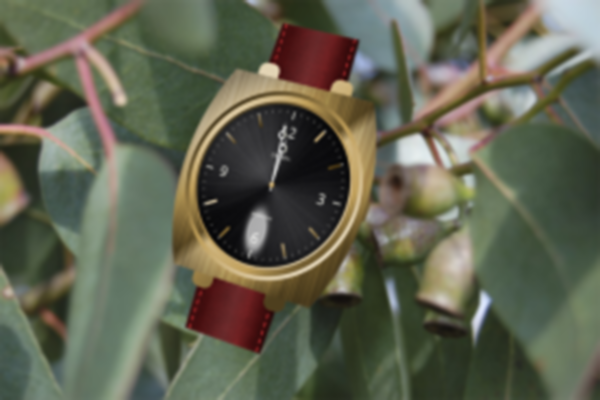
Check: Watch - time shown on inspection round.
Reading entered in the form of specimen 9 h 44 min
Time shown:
11 h 59 min
